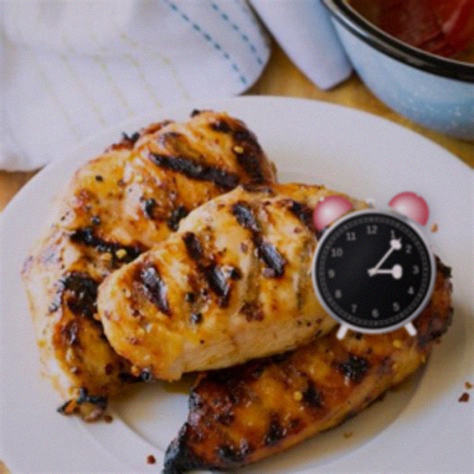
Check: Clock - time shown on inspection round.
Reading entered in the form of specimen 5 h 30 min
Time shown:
3 h 07 min
